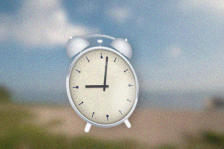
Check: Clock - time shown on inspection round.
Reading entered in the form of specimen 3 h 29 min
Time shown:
9 h 02 min
